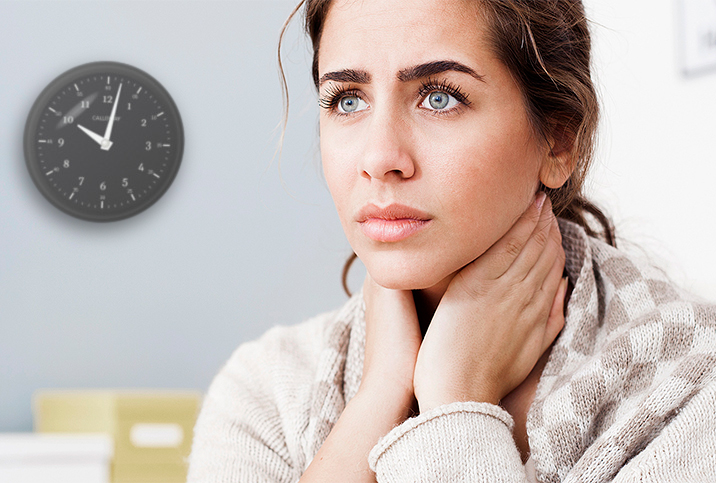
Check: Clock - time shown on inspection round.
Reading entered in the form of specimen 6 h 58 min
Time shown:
10 h 02 min
